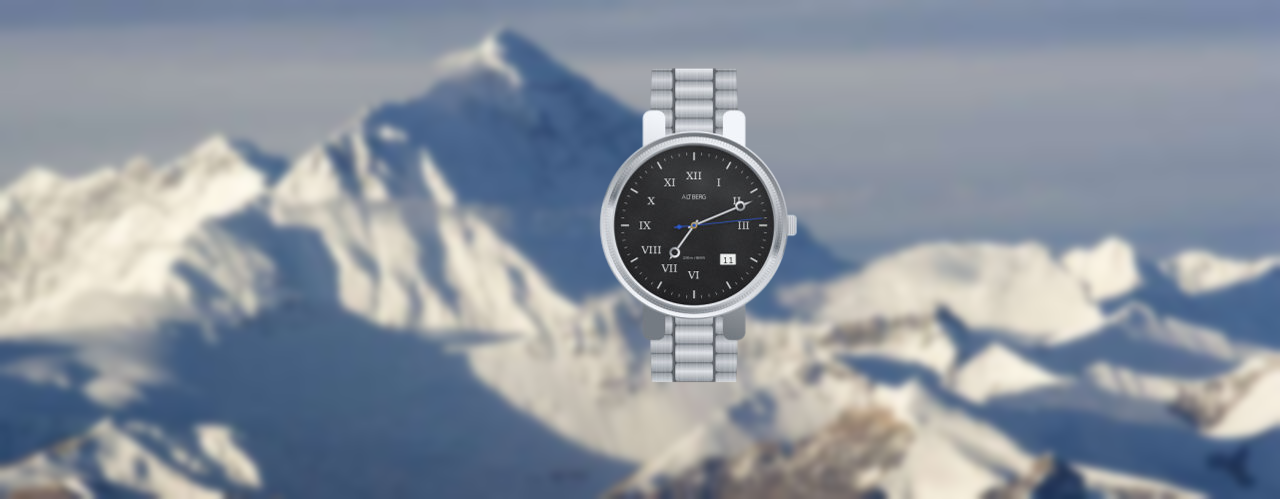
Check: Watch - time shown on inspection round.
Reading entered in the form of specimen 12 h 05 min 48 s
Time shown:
7 h 11 min 14 s
